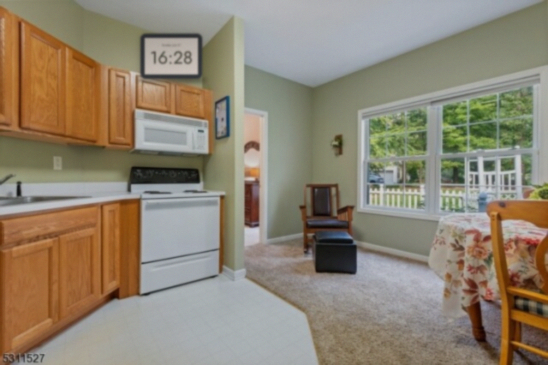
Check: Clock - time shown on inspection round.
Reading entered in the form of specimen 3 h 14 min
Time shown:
16 h 28 min
